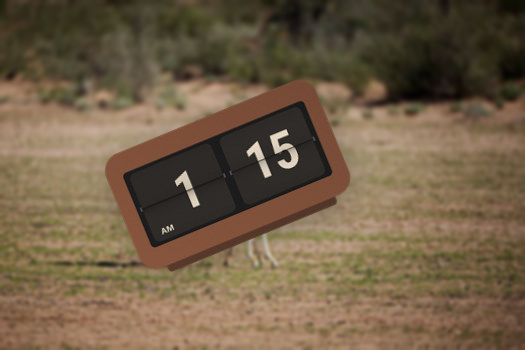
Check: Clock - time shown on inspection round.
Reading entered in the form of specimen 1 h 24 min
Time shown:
1 h 15 min
